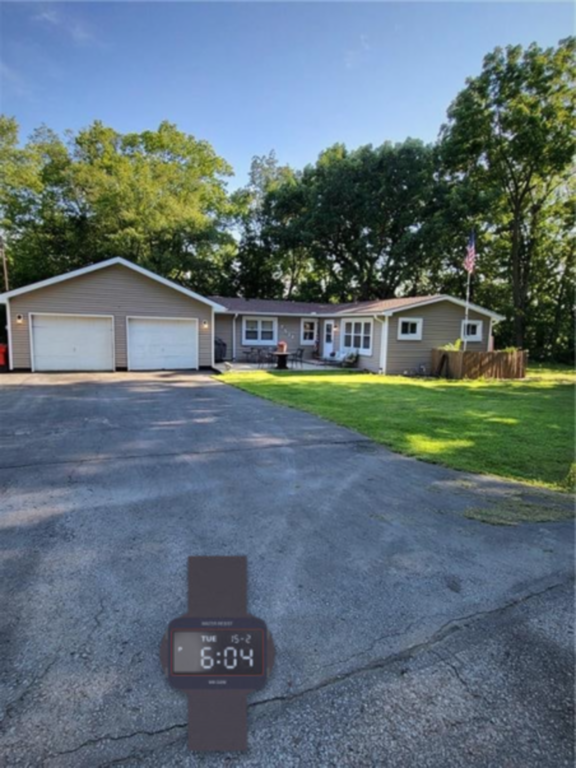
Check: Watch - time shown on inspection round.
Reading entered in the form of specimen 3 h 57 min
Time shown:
6 h 04 min
